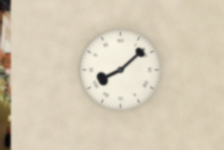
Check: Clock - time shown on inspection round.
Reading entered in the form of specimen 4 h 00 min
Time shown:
8 h 08 min
